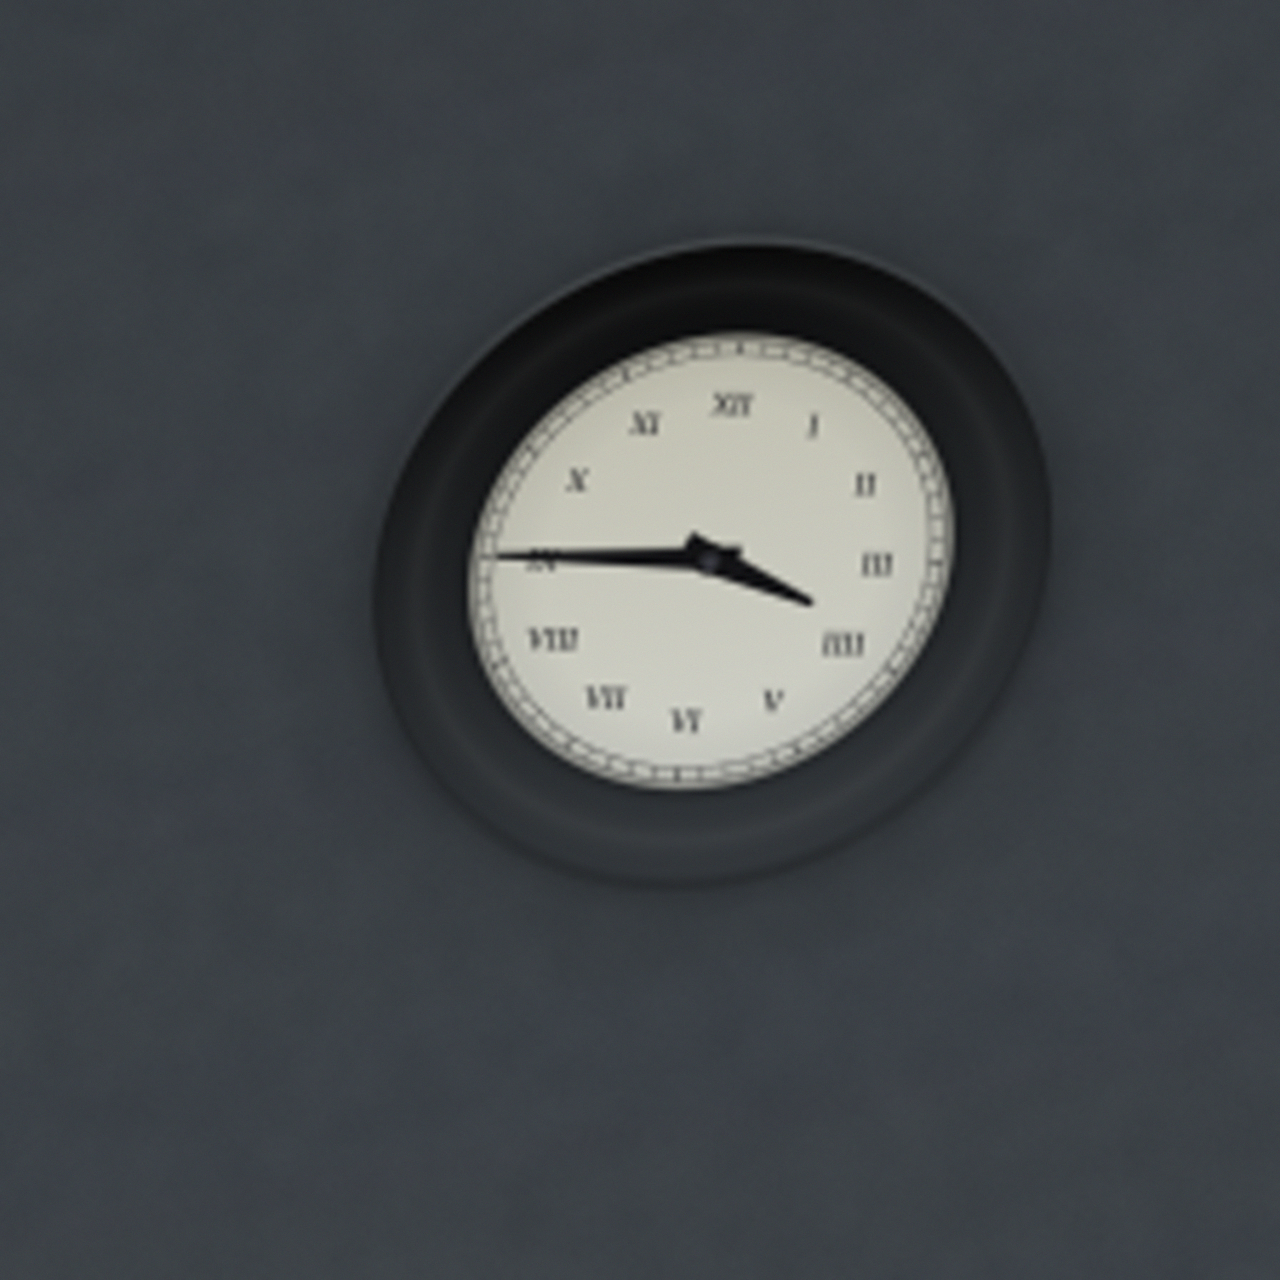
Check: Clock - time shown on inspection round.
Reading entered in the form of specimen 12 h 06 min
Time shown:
3 h 45 min
